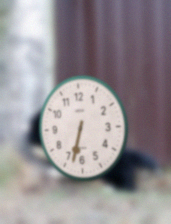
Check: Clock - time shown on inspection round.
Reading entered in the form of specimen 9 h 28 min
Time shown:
6 h 33 min
